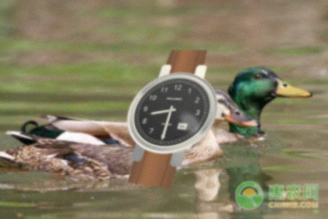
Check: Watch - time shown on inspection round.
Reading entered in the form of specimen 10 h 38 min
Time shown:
8 h 30 min
